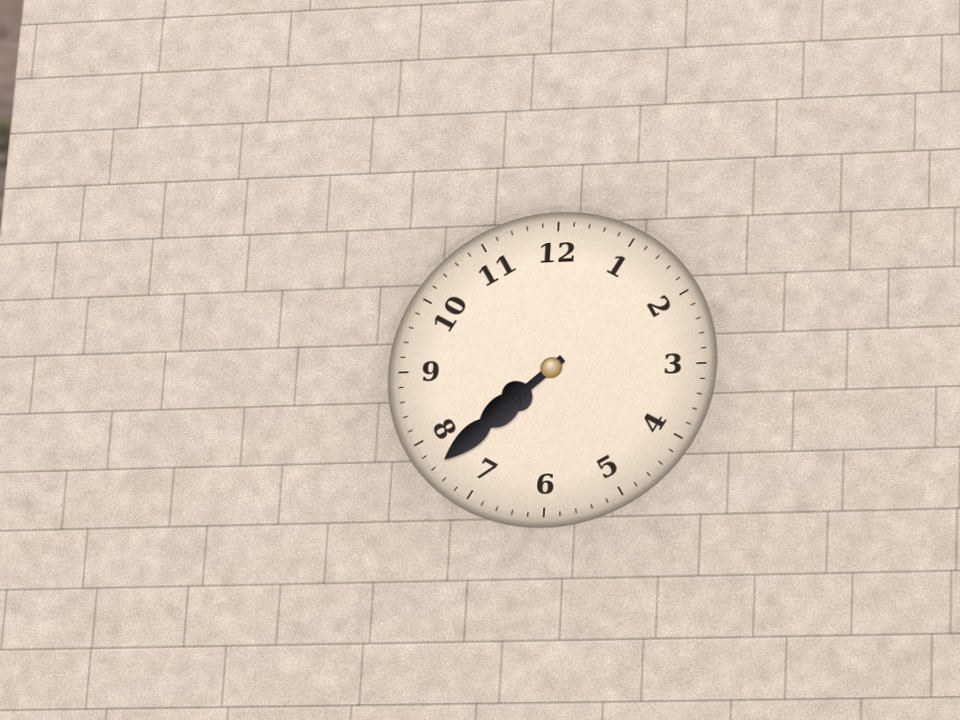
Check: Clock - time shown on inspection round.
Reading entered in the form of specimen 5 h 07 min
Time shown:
7 h 38 min
